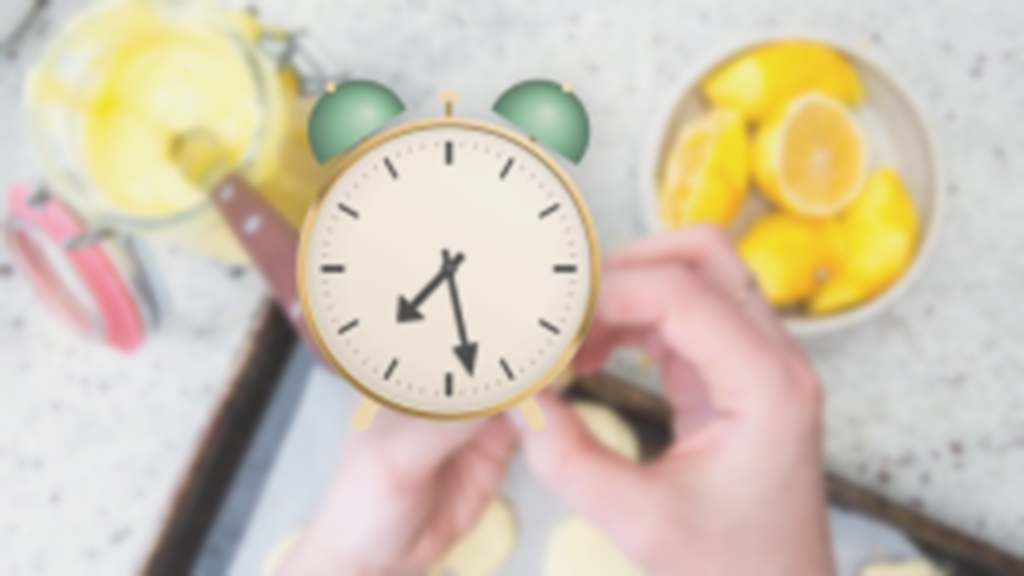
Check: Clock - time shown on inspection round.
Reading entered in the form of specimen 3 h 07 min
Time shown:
7 h 28 min
